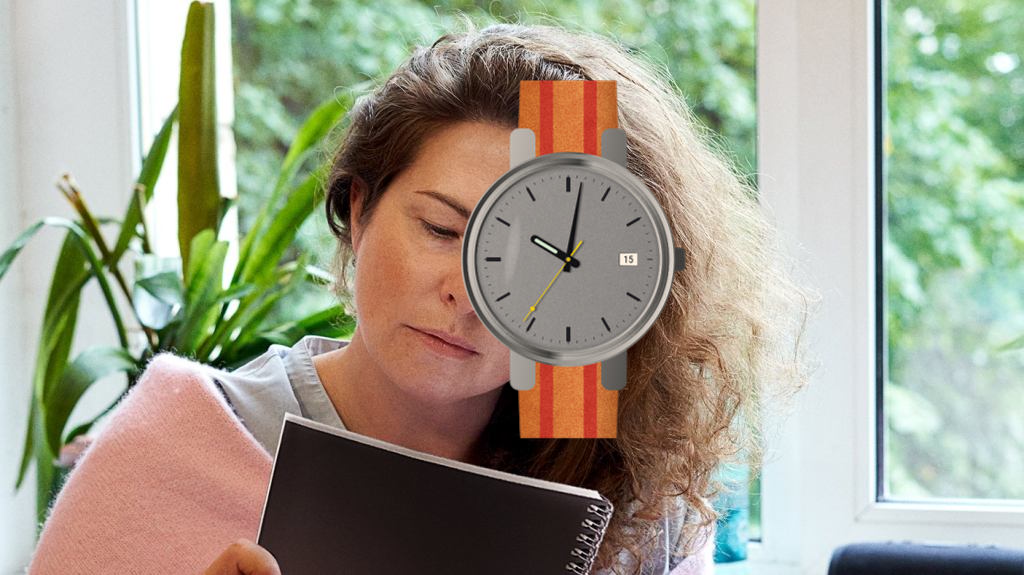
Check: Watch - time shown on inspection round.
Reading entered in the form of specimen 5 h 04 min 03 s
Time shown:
10 h 01 min 36 s
